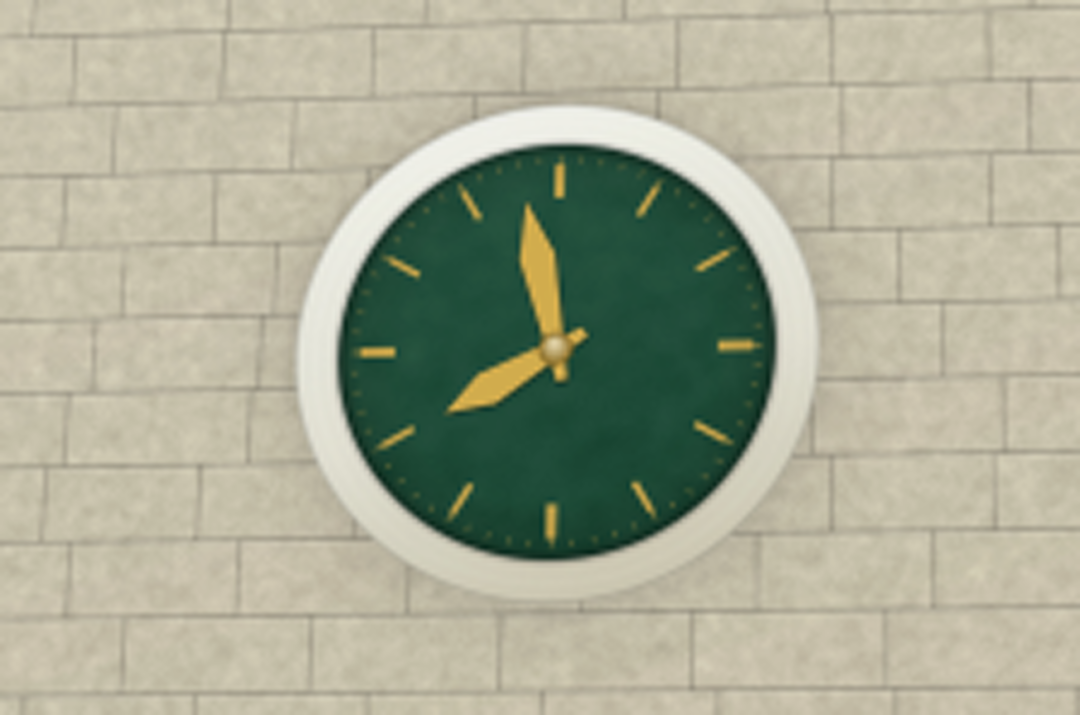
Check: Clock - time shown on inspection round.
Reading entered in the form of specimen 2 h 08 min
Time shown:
7 h 58 min
